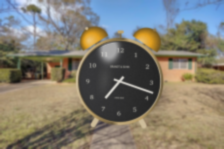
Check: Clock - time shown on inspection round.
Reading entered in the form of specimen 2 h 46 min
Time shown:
7 h 18 min
